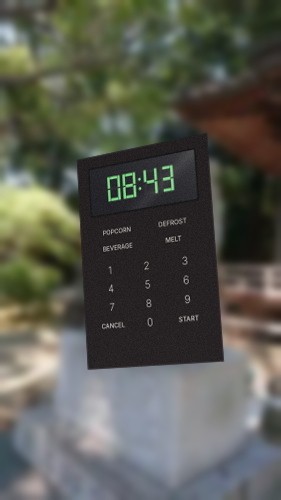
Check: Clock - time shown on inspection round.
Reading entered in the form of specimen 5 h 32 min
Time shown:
8 h 43 min
